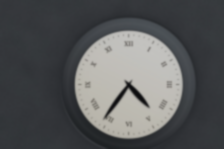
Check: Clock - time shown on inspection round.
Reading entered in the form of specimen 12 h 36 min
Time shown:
4 h 36 min
